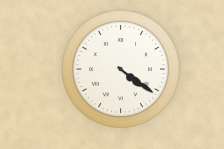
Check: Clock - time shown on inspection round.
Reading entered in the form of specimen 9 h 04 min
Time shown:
4 h 21 min
